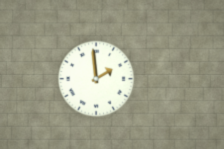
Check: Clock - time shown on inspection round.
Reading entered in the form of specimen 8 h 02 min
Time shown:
1 h 59 min
